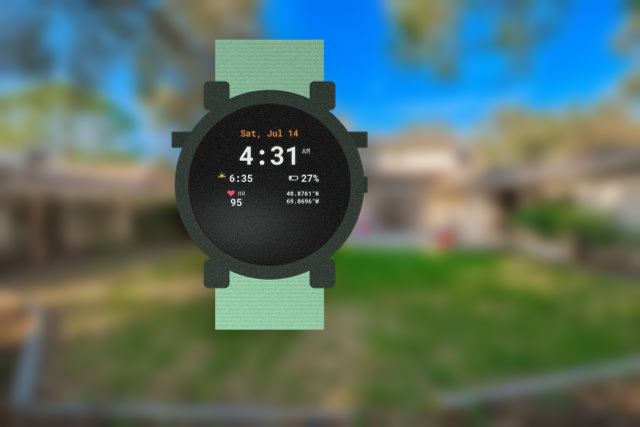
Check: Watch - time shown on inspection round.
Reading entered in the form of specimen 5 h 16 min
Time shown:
4 h 31 min
